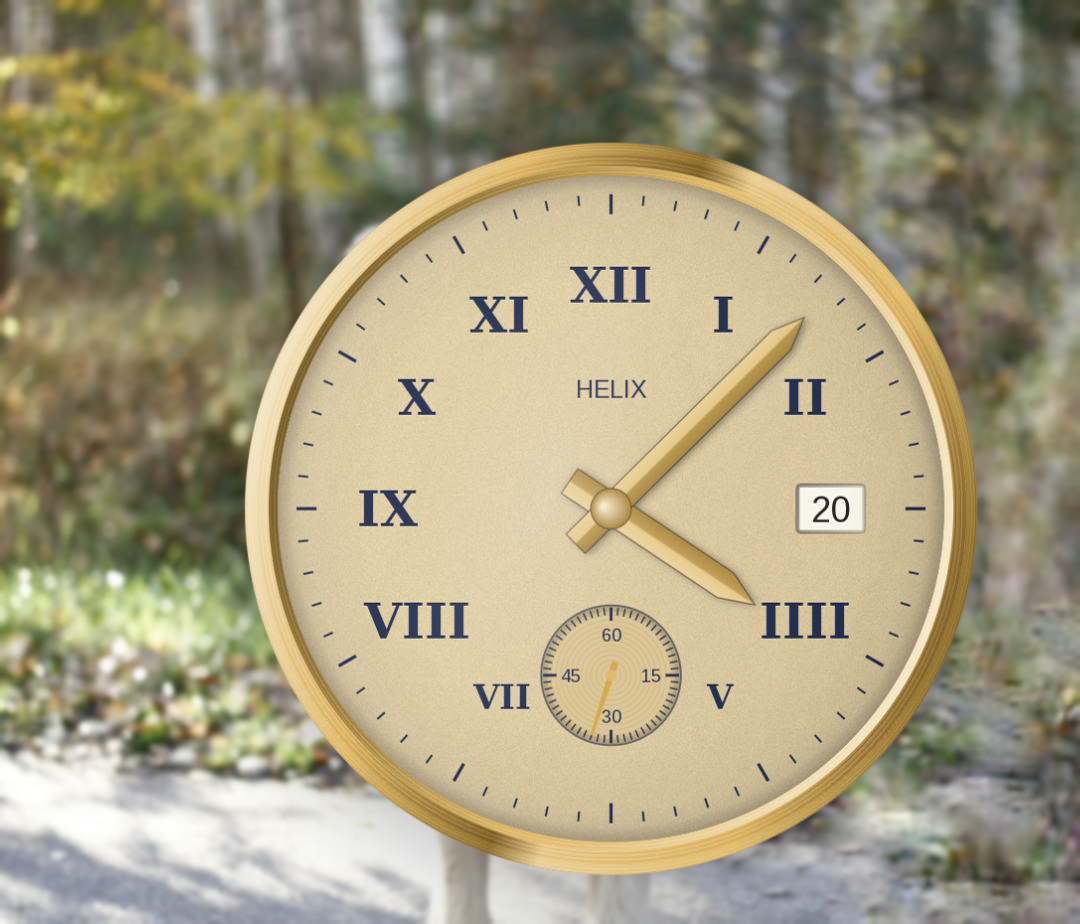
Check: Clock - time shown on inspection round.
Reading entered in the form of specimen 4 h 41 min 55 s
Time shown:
4 h 07 min 33 s
